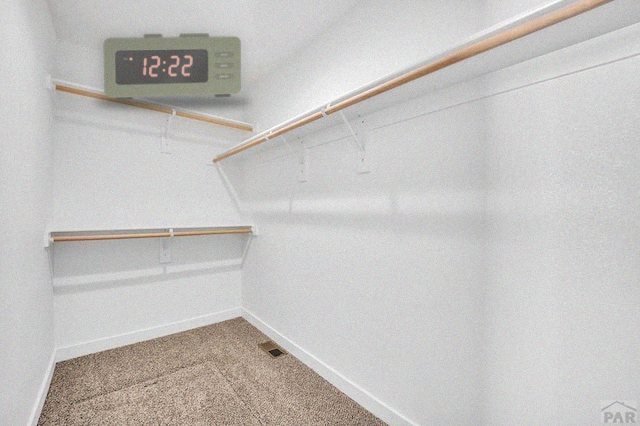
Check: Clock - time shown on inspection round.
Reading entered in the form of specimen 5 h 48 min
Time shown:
12 h 22 min
